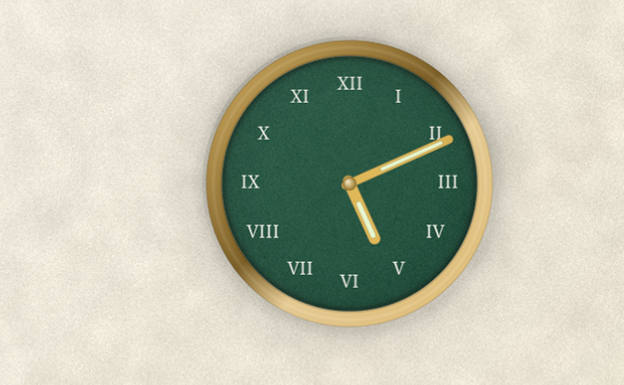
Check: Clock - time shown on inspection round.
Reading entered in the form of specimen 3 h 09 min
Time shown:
5 h 11 min
